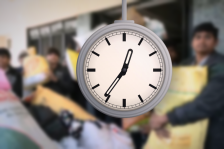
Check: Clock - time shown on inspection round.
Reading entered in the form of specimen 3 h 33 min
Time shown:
12 h 36 min
